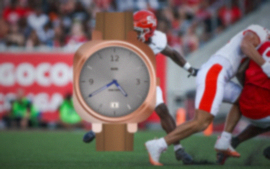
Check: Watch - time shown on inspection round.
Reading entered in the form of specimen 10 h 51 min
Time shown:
4 h 40 min
